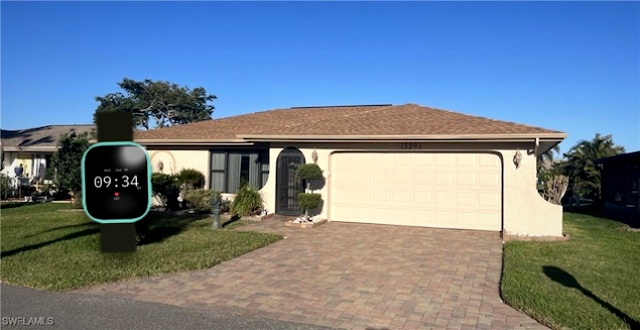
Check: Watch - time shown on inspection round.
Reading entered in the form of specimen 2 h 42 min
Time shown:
9 h 34 min
